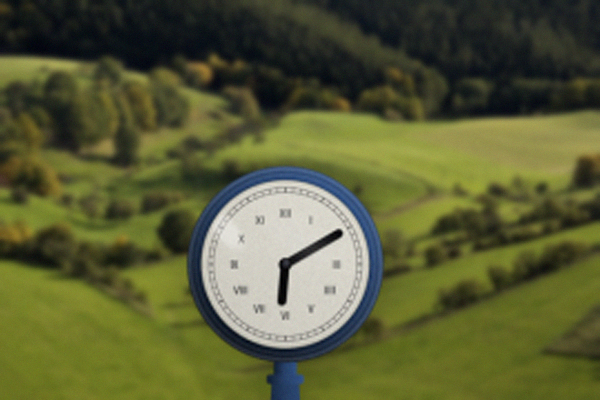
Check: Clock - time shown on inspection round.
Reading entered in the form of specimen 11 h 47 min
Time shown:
6 h 10 min
